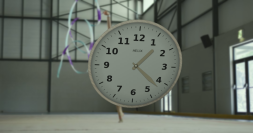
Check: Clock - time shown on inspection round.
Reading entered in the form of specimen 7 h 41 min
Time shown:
1 h 22 min
